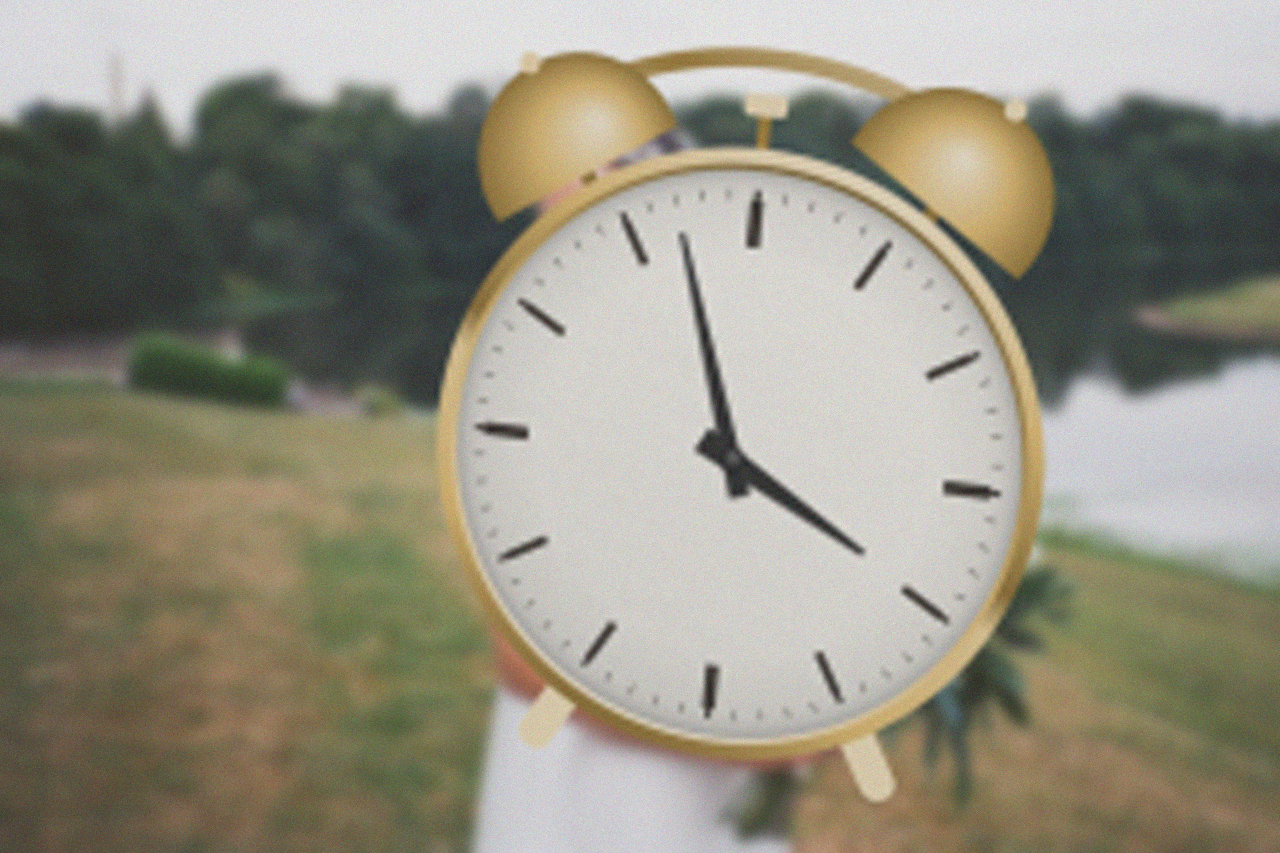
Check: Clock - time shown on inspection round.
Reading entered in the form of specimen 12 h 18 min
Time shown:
3 h 57 min
